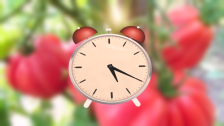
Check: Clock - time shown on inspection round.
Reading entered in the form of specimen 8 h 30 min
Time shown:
5 h 20 min
